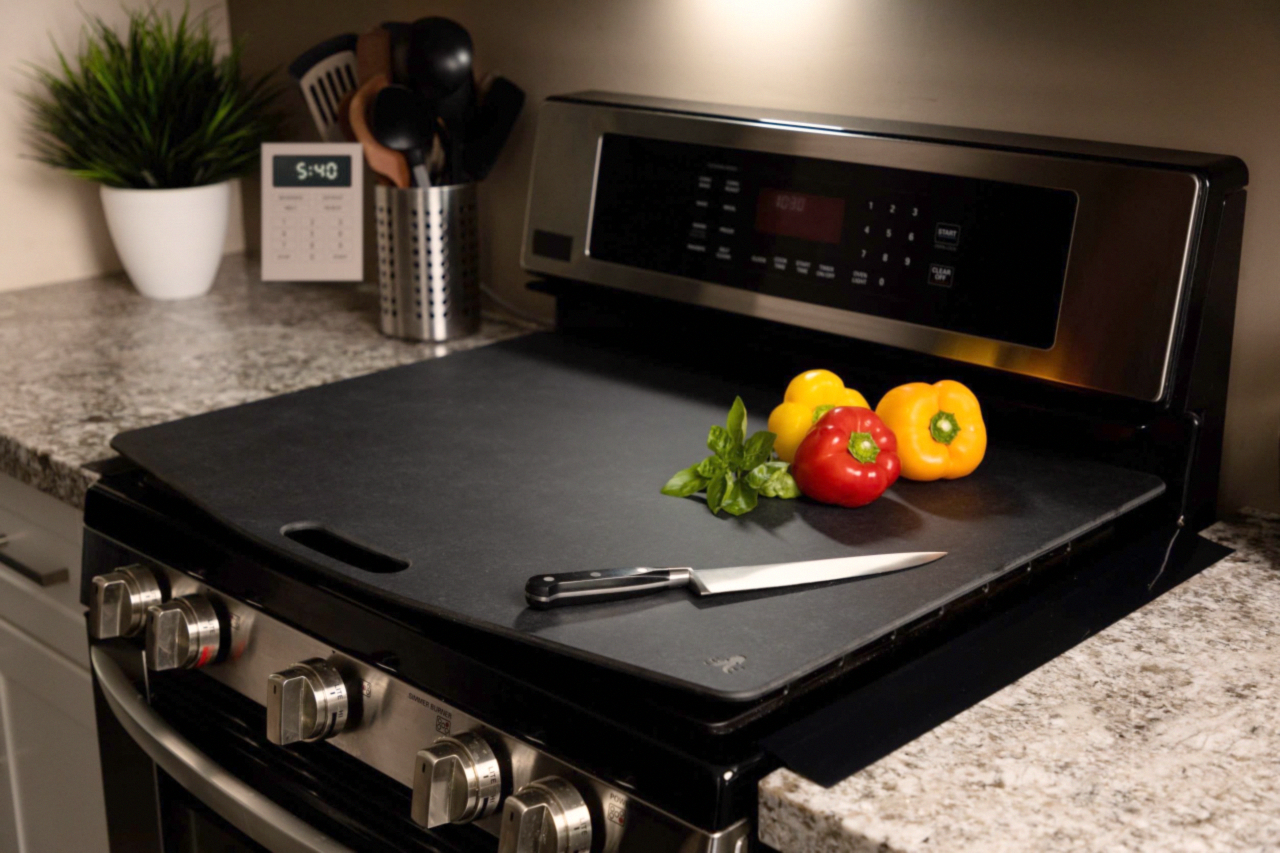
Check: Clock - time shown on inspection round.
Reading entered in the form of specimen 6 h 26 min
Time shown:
5 h 40 min
